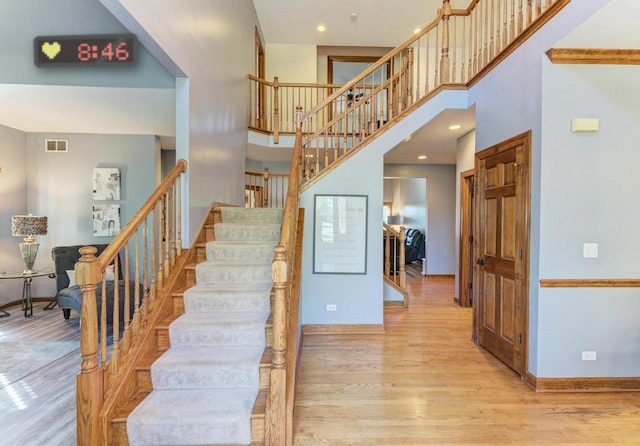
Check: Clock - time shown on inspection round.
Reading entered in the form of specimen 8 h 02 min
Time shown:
8 h 46 min
